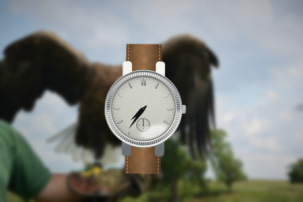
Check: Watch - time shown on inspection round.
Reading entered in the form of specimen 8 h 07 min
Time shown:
7 h 36 min
